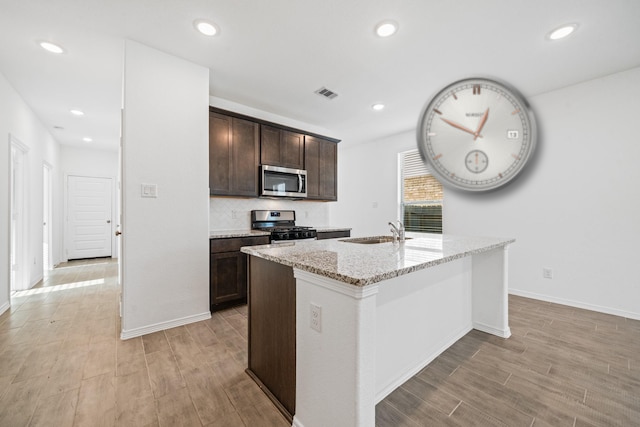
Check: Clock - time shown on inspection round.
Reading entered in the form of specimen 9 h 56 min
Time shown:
12 h 49 min
